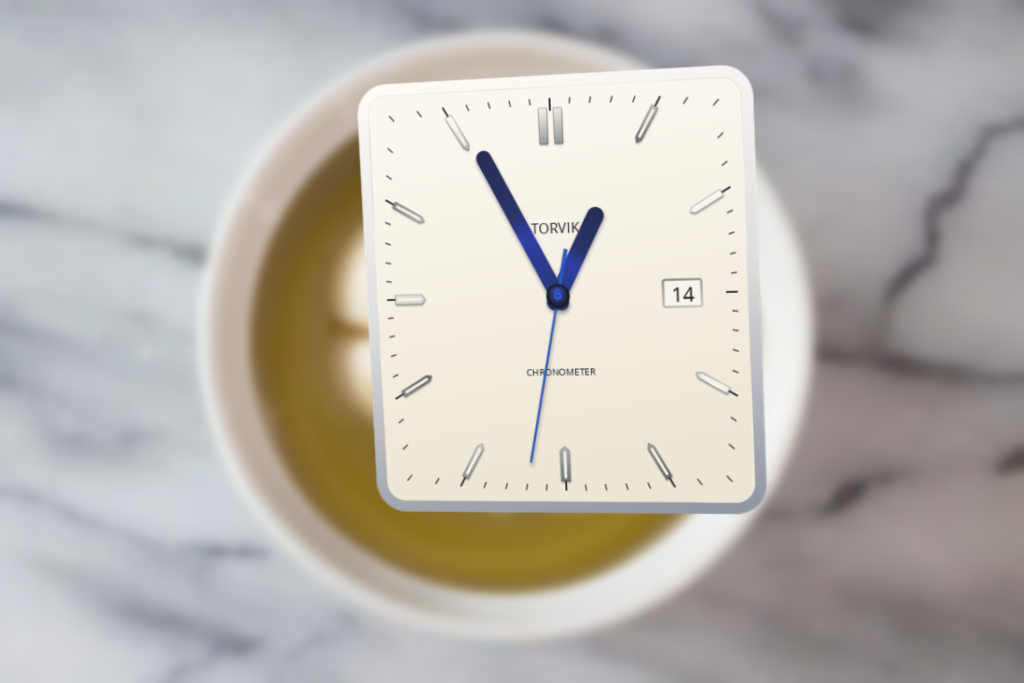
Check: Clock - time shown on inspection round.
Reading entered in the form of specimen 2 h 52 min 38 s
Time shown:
12 h 55 min 32 s
